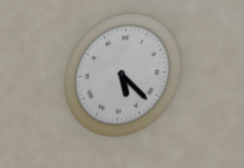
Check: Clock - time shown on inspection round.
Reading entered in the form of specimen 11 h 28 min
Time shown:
5 h 22 min
